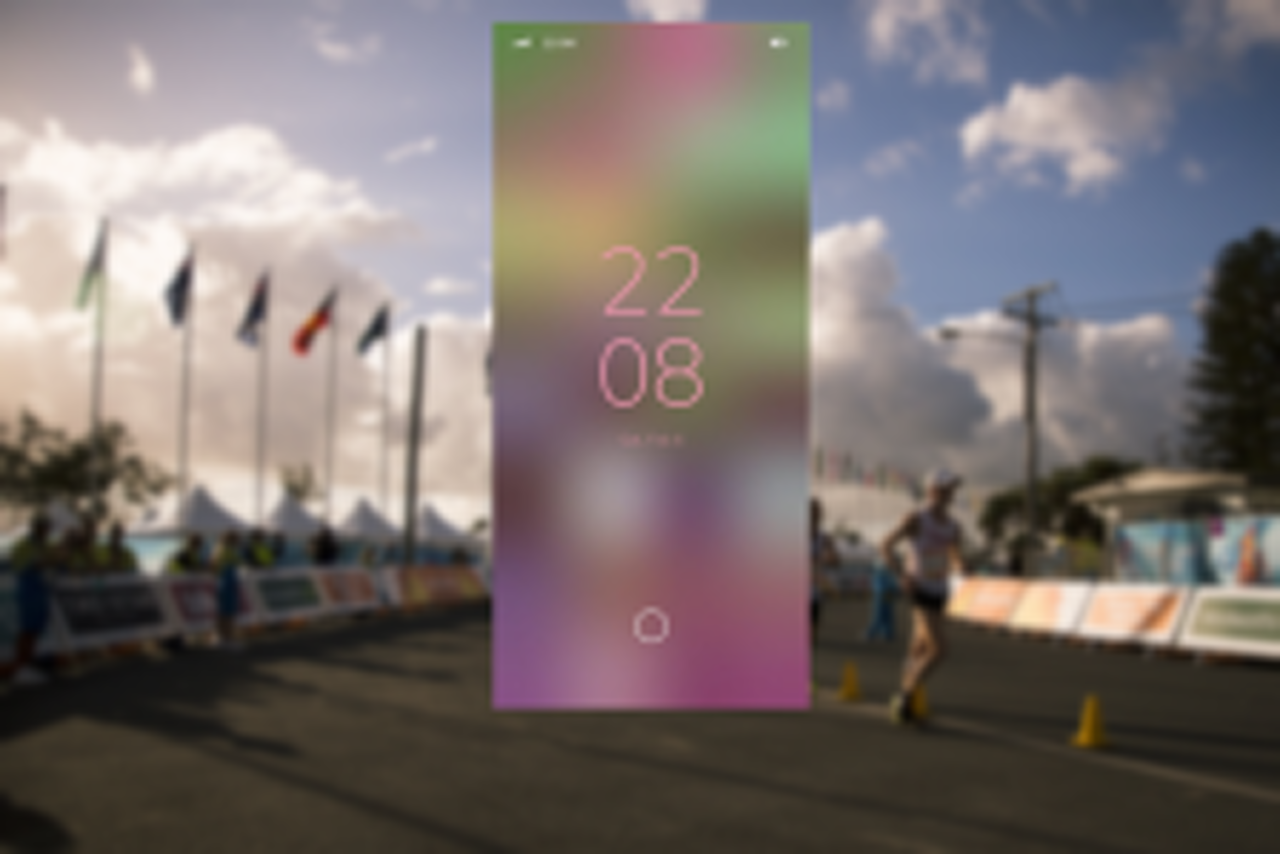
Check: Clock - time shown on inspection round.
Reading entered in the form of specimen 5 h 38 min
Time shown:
22 h 08 min
